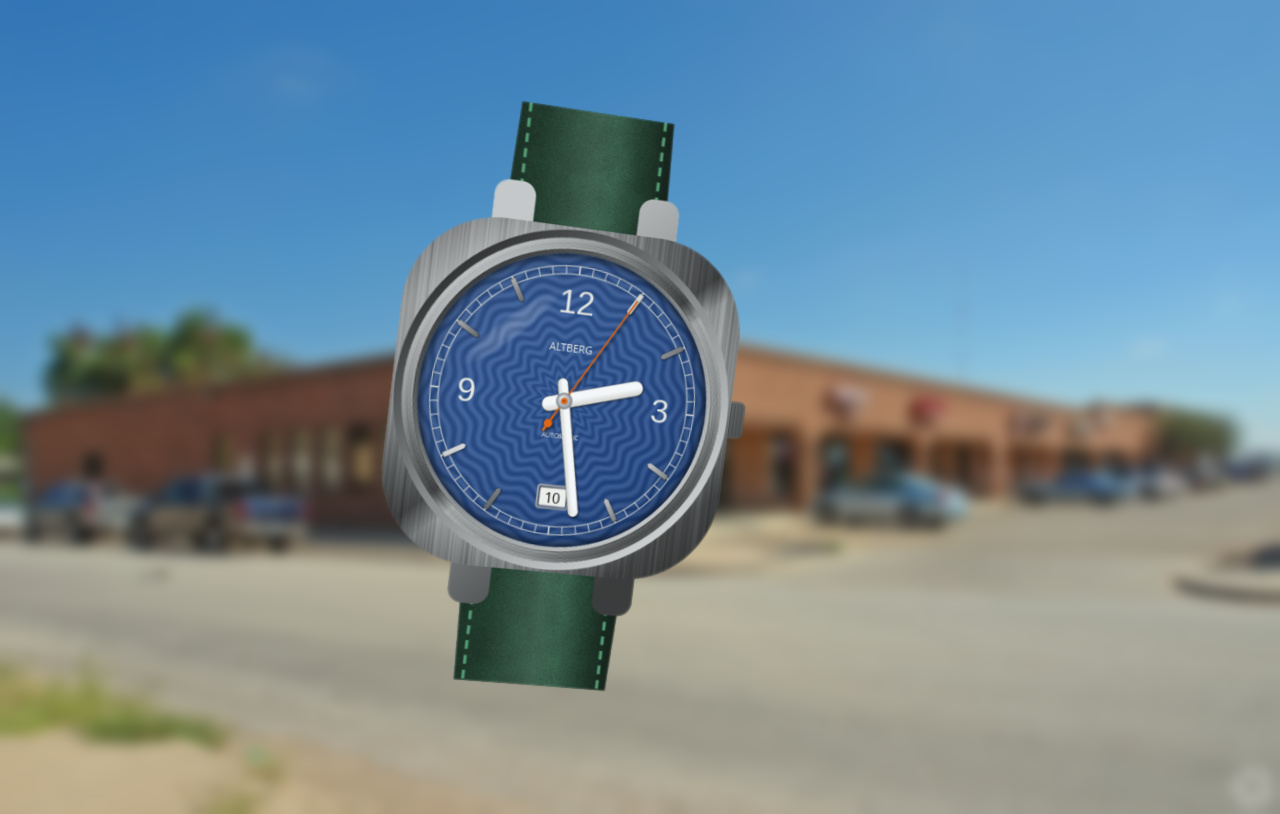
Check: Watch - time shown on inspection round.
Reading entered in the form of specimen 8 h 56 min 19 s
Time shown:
2 h 28 min 05 s
